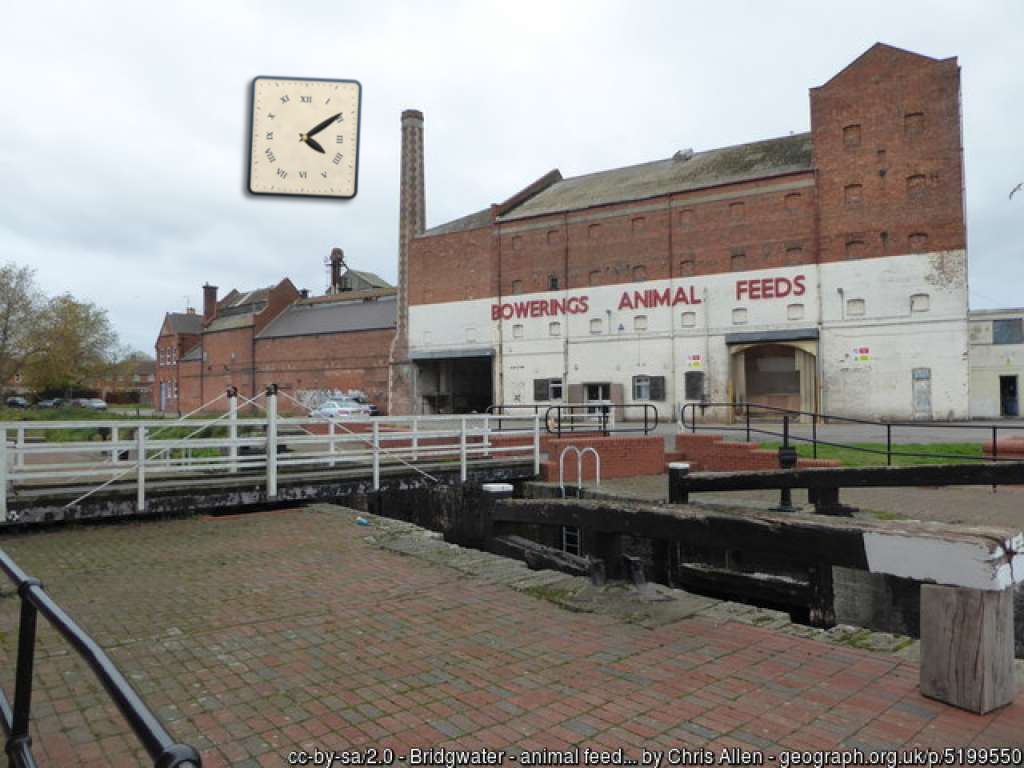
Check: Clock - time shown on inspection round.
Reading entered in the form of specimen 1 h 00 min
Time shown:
4 h 09 min
